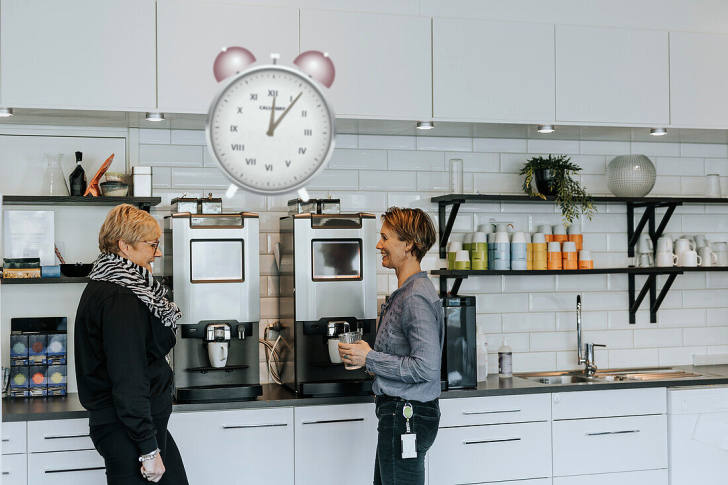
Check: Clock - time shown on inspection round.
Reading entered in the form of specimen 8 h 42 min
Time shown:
12 h 06 min
